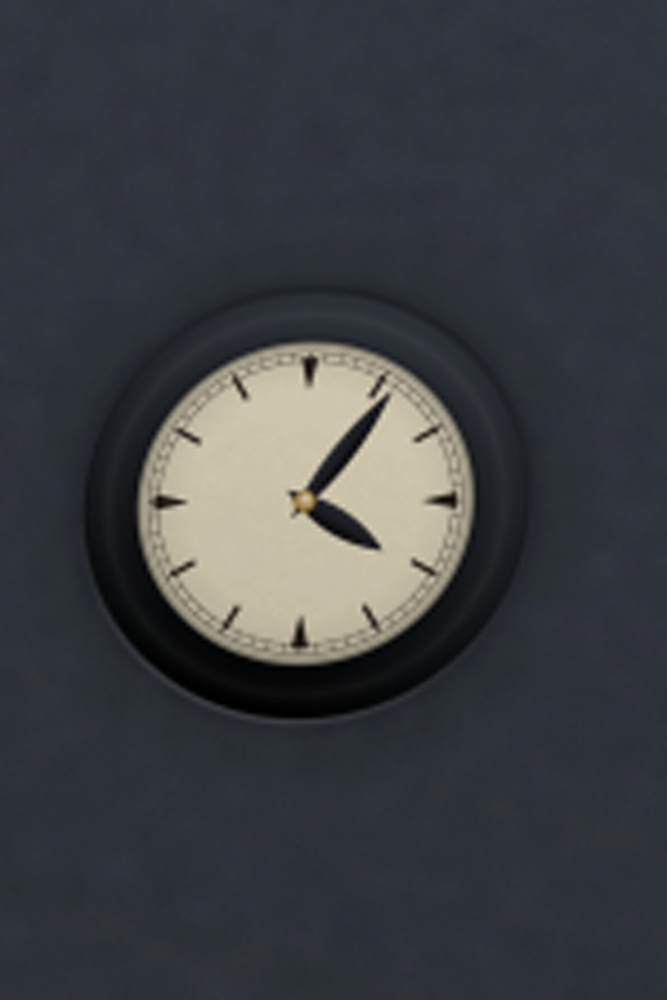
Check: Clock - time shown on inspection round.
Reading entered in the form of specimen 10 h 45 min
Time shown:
4 h 06 min
